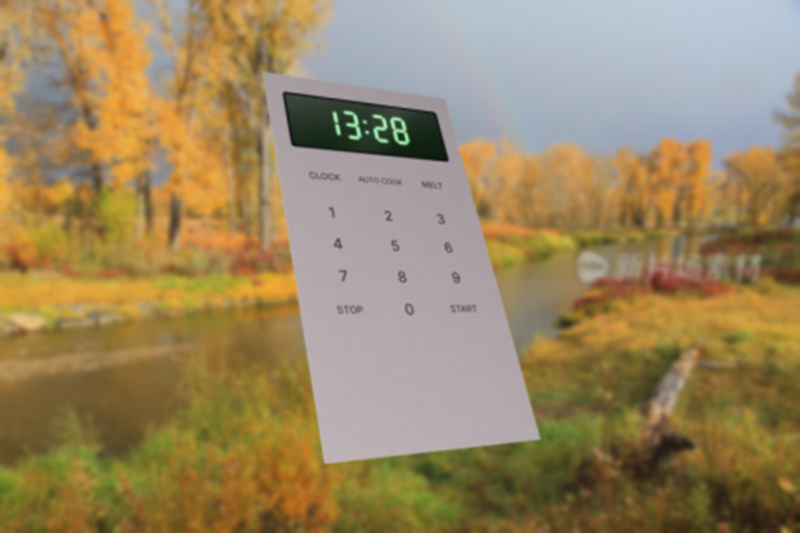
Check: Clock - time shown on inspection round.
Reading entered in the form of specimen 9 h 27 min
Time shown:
13 h 28 min
